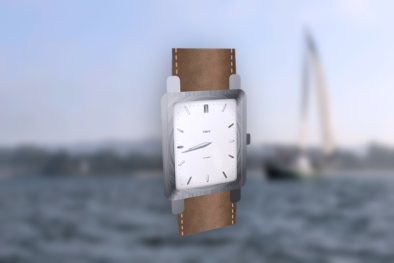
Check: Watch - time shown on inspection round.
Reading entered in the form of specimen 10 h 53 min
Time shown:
8 h 43 min
